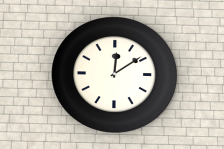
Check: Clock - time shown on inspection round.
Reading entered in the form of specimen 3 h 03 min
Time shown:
12 h 09 min
